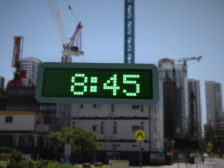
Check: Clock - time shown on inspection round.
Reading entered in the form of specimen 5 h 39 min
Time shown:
8 h 45 min
